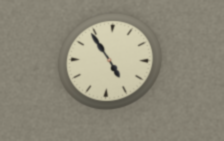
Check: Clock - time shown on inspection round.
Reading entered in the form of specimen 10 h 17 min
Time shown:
4 h 54 min
